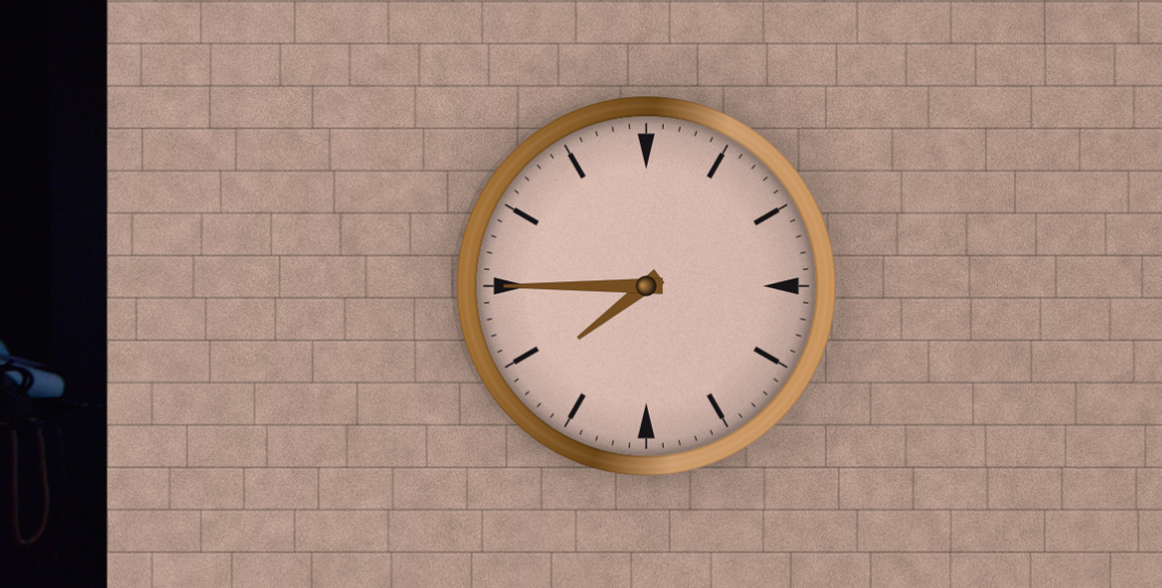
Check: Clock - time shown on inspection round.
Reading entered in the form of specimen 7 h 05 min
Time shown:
7 h 45 min
